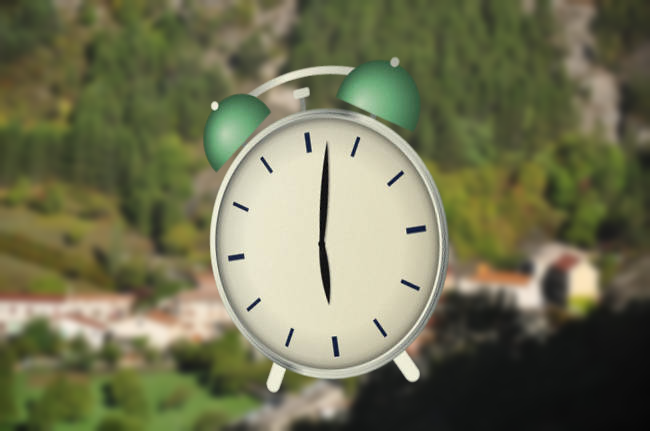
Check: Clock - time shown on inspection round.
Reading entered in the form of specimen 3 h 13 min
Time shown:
6 h 02 min
